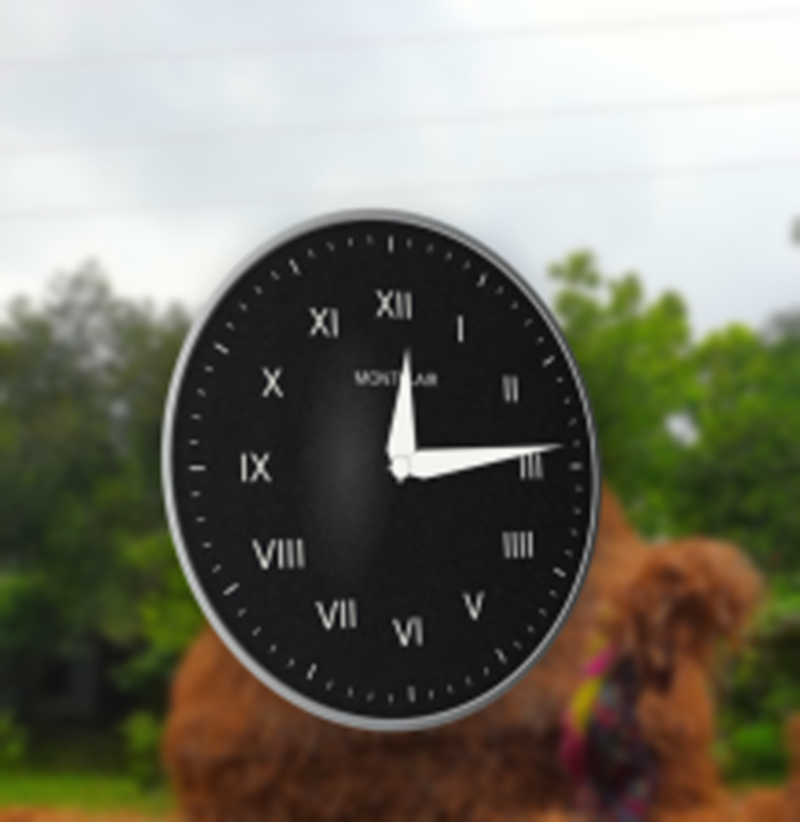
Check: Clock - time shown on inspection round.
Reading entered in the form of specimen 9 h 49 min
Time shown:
12 h 14 min
